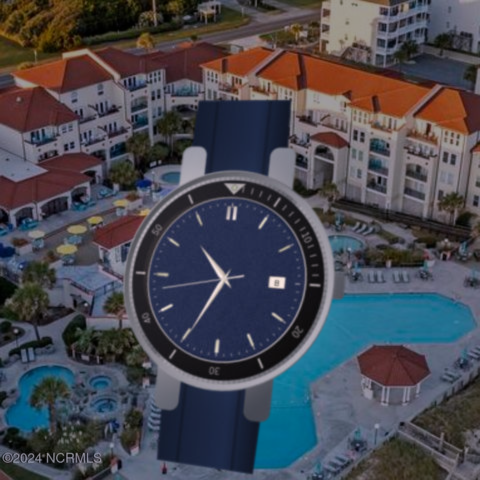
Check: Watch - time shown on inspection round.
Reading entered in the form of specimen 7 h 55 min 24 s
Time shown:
10 h 34 min 43 s
